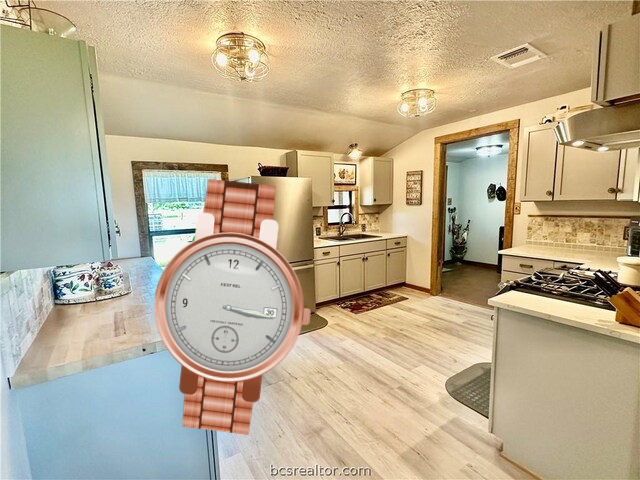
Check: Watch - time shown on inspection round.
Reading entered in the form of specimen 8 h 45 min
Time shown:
3 h 16 min
